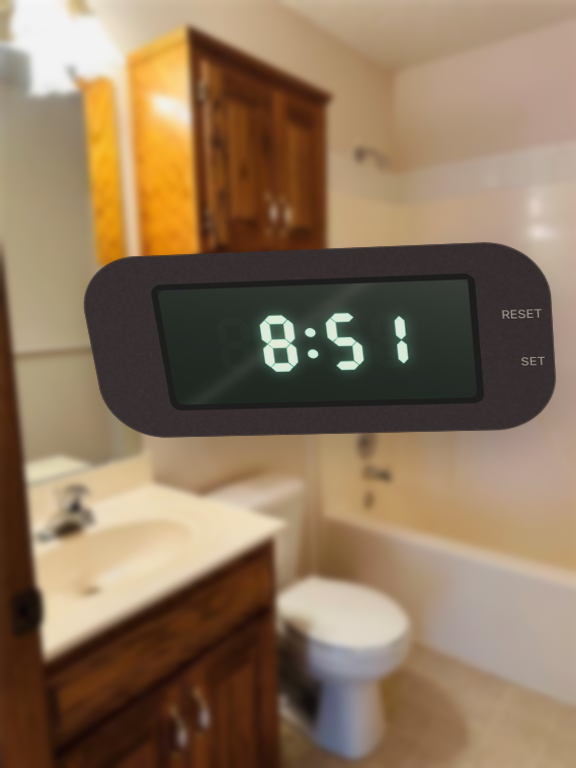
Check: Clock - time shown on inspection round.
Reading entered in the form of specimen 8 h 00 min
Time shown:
8 h 51 min
